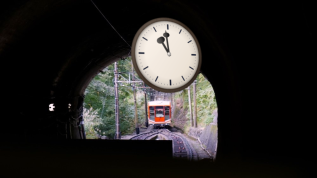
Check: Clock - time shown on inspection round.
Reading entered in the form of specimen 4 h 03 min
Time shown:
10 h 59 min
